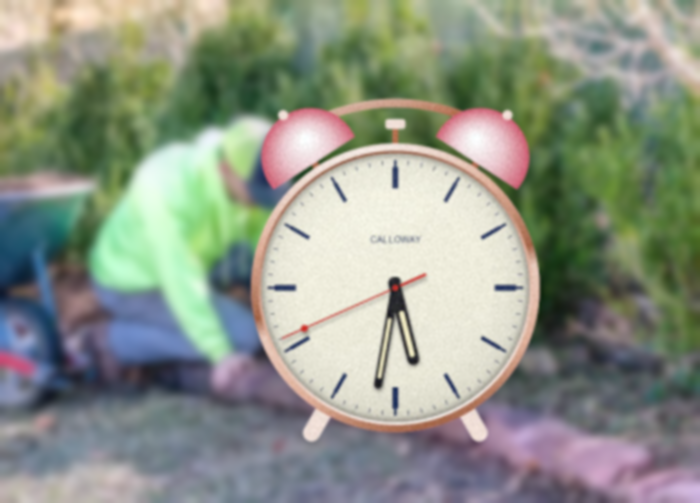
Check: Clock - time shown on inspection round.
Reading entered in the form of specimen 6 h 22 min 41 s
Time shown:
5 h 31 min 41 s
